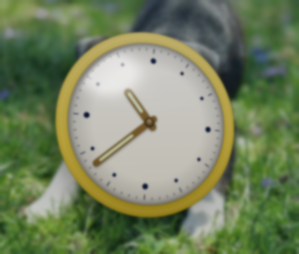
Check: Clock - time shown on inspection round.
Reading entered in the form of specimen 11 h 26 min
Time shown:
10 h 38 min
